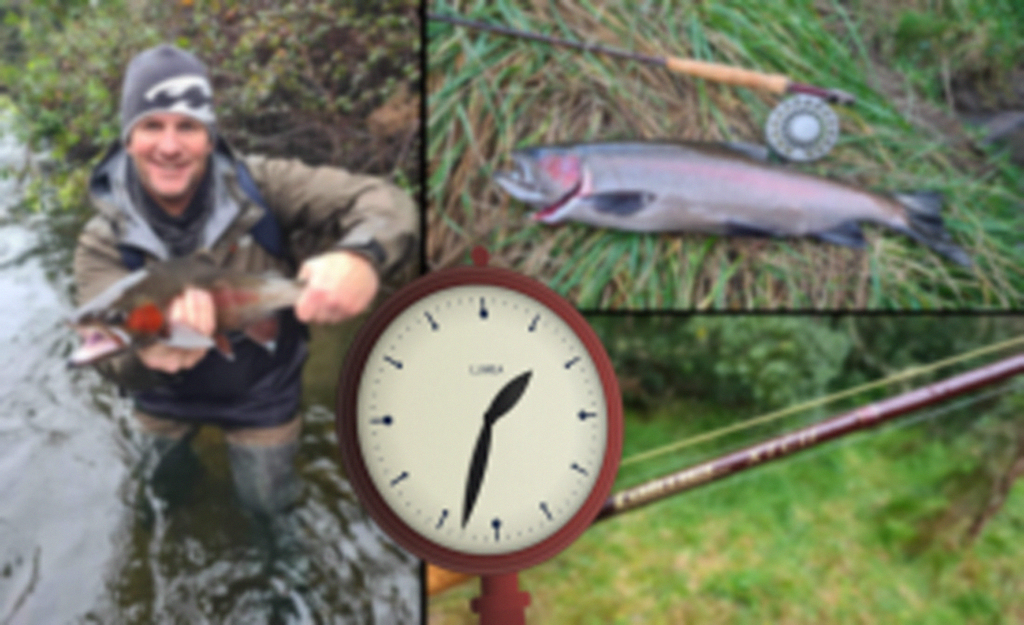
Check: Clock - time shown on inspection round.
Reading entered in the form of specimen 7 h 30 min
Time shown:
1 h 33 min
